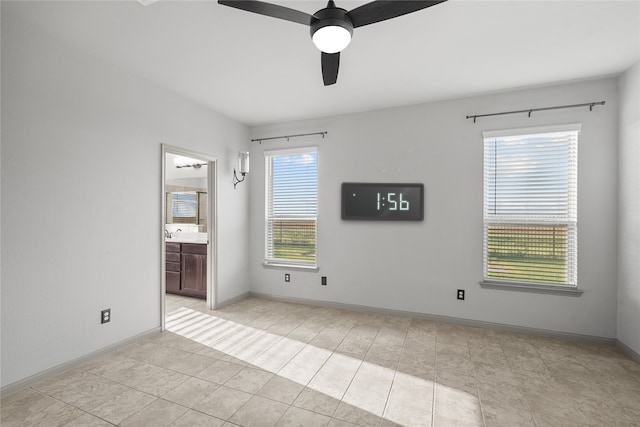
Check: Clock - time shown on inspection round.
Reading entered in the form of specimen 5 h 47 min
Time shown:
1 h 56 min
